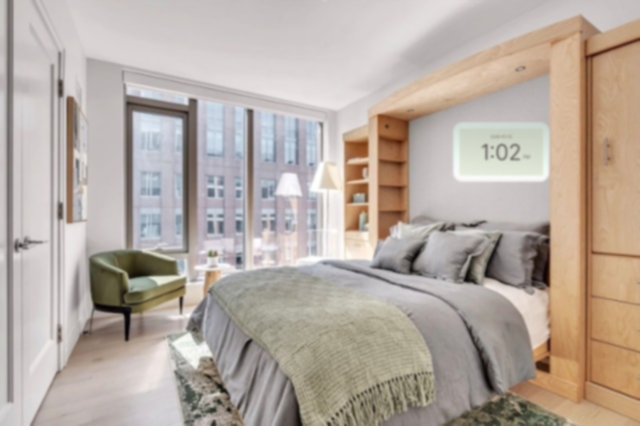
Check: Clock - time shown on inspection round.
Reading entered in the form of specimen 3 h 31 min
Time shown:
1 h 02 min
